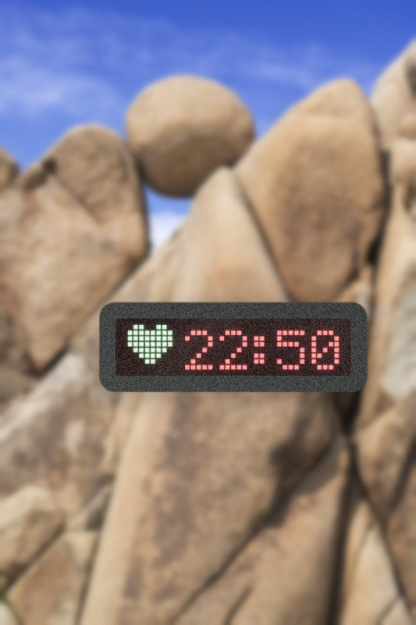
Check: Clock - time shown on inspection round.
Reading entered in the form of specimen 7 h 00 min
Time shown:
22 h 50 min
